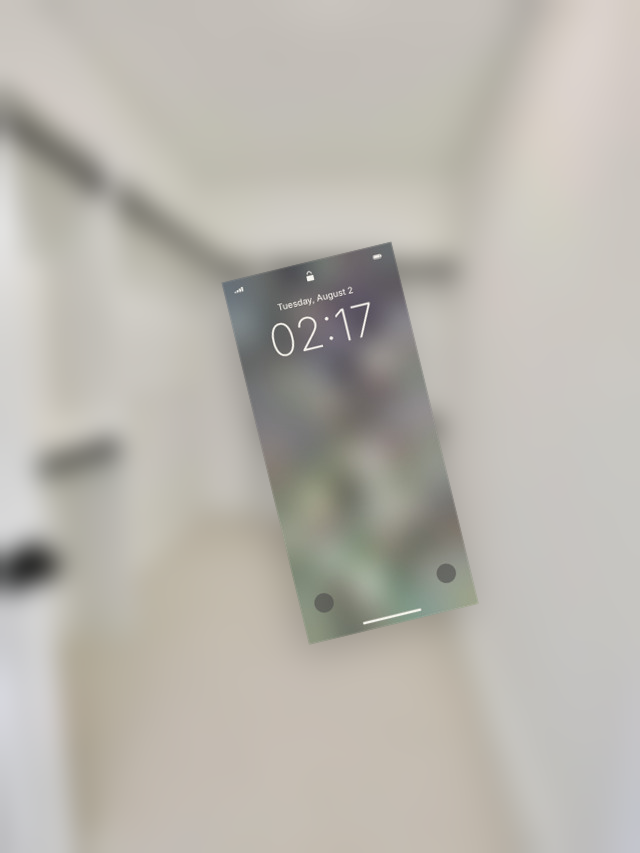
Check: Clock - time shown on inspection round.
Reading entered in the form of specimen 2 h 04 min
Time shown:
2 h 17 min
